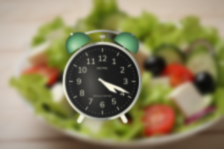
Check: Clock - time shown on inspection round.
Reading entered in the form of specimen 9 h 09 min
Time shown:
4 h 19 min
